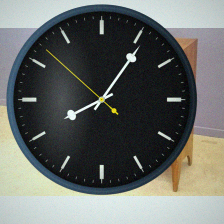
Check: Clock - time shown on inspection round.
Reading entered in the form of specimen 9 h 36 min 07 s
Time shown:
8 h 05 min 52 s
